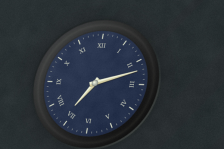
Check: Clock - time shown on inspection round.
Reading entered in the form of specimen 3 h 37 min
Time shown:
7 h 12 min
